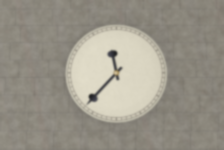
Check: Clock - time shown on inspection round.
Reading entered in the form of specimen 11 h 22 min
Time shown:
11 h 37 min
